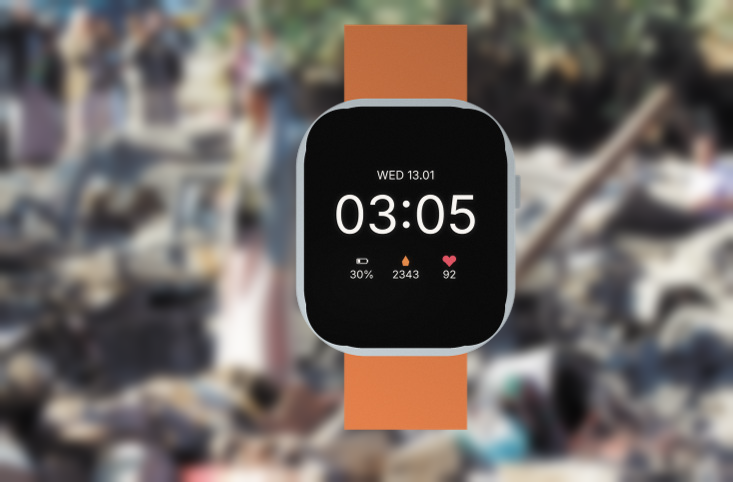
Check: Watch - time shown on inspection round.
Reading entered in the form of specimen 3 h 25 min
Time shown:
3 h 05 min
